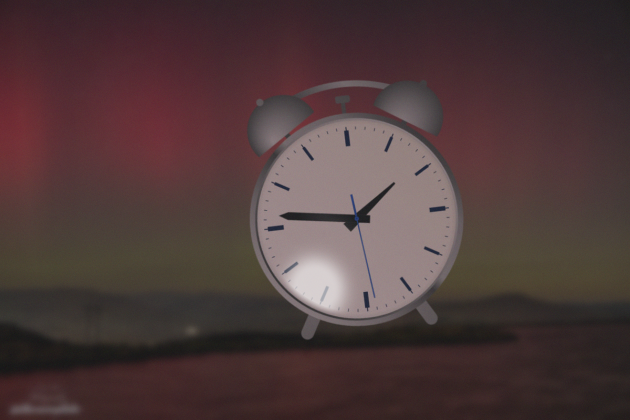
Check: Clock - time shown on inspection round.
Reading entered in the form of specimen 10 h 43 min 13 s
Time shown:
1 h 46 min 29 s
